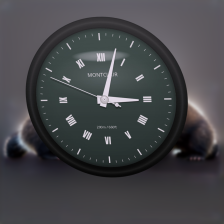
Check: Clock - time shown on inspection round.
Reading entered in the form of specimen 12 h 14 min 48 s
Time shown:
3 h 02 min 49 s
